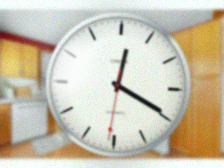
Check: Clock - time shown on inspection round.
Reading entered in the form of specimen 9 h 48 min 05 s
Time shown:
12 h 19 min 31 s
